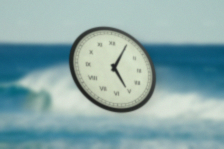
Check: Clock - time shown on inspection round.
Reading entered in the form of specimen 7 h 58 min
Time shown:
5 h 05 min
